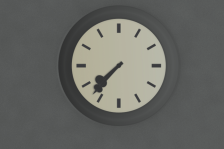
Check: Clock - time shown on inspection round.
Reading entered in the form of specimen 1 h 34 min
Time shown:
7 h 37 min
